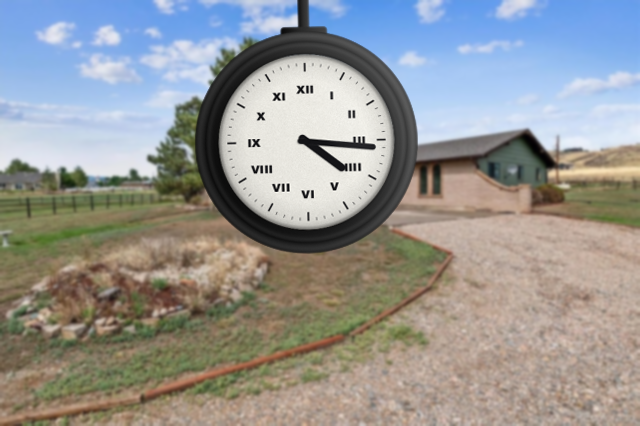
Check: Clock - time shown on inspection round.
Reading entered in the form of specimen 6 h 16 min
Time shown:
4 h 16 min
